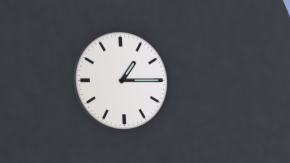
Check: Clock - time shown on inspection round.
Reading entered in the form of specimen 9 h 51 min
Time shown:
1 h 15 min
